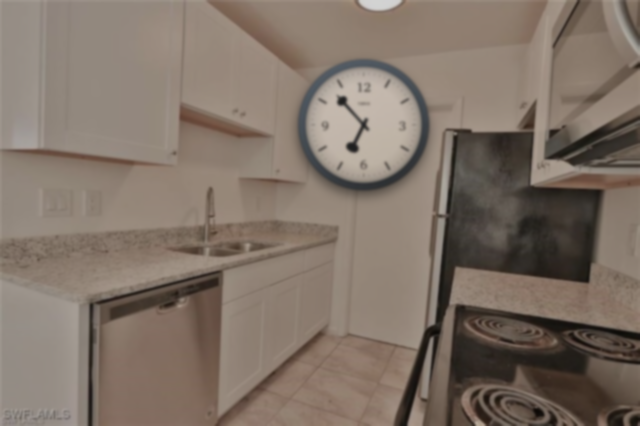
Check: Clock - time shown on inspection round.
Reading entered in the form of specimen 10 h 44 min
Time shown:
6 h 53 min
